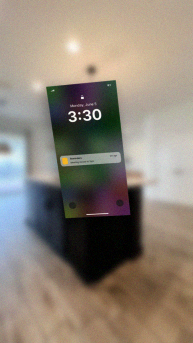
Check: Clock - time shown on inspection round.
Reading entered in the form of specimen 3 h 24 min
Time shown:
3 h 30 min
